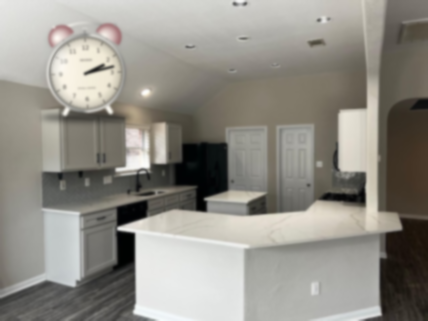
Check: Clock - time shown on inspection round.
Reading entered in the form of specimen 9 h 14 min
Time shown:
2 h 13 min
